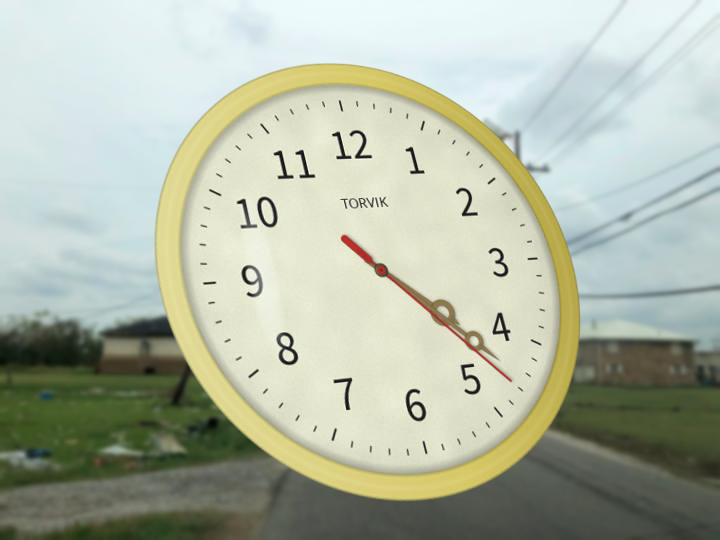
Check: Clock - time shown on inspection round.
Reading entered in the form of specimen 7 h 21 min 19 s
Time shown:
4 h 22 min 23 s
